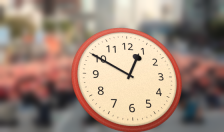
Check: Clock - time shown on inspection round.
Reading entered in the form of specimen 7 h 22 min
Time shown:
12 h 50 min
